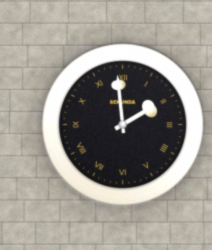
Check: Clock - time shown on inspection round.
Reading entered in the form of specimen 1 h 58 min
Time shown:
1 h 59 min
